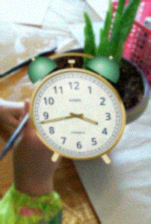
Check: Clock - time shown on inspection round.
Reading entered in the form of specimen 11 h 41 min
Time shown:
3 h 43 min
